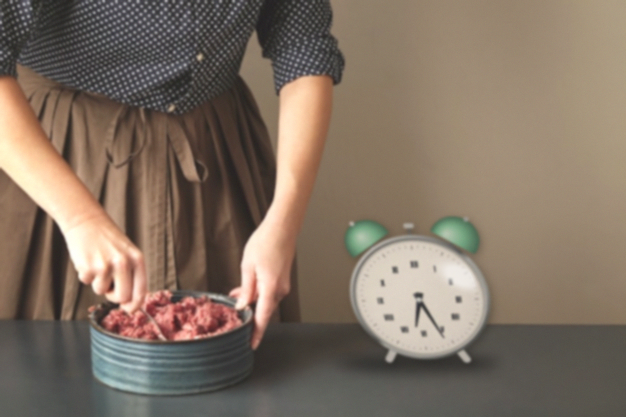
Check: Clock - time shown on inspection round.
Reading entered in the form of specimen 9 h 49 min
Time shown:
6 h 26 min
